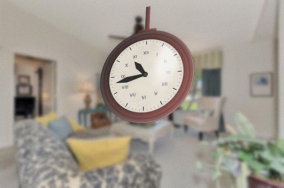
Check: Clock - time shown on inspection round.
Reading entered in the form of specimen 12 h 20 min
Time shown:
10 h 43 min
